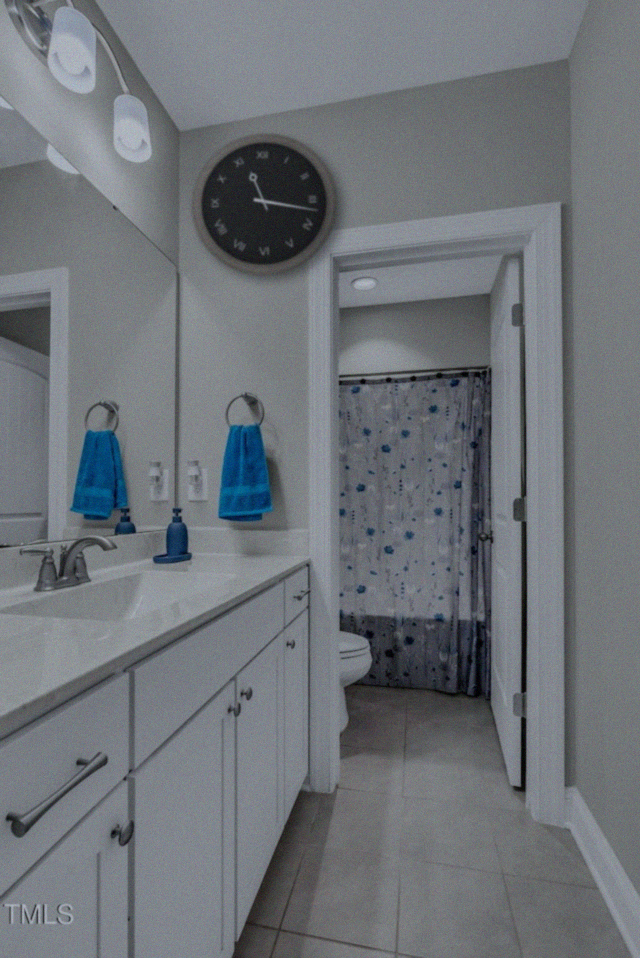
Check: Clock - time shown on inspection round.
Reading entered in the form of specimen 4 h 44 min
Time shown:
11 h 17 min
